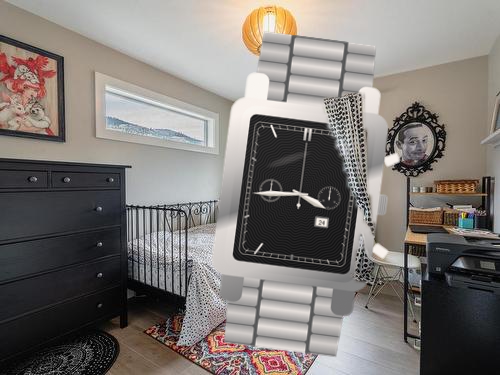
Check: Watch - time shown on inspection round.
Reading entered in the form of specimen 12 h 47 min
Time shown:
3 h 44 min
